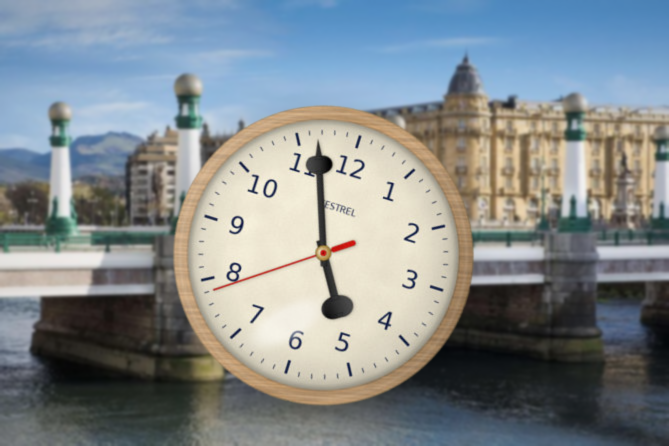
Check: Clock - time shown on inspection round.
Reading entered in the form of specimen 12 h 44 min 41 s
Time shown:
4 h 56 min 39 s
